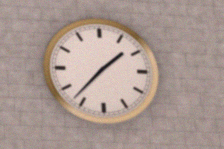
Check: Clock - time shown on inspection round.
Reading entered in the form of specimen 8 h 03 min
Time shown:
1 h 37 min
